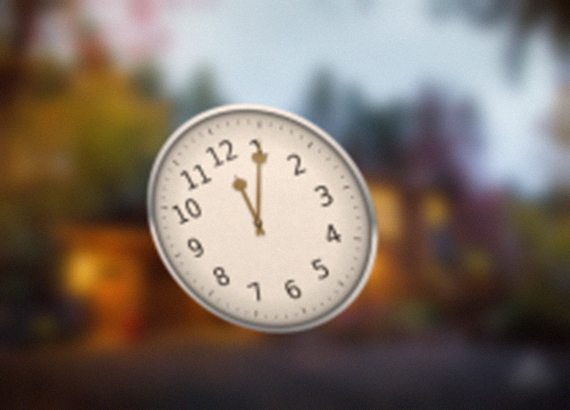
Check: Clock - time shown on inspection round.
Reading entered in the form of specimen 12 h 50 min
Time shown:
12 h 05 min
